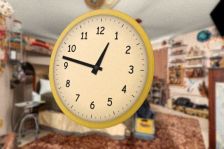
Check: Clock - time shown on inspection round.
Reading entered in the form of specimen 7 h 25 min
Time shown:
12 h 47 min
